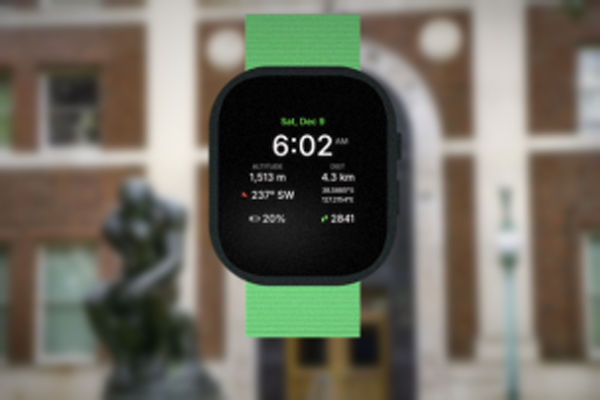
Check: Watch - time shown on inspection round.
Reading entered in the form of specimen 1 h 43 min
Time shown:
6 h 02 min
